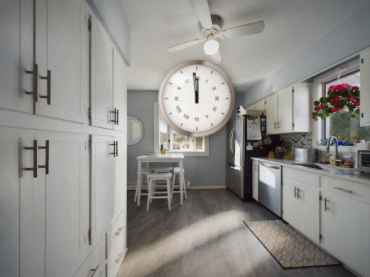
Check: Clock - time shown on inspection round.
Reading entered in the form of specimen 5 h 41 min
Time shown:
11 h 59 min
